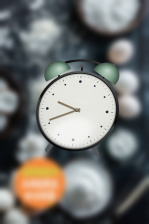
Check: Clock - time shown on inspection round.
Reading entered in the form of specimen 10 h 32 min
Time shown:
9 h 41 min
